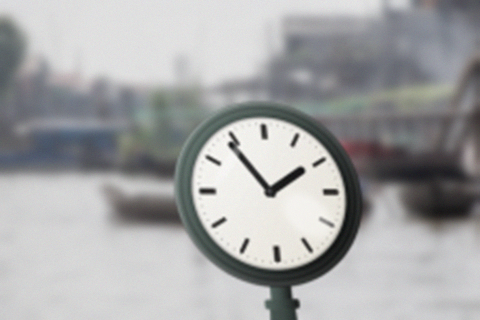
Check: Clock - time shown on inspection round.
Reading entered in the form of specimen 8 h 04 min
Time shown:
1 h 54 min
